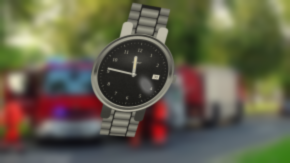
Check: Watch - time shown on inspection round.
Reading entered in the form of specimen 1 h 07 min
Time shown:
11 h 46 min
